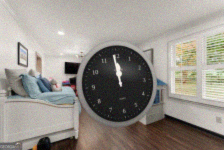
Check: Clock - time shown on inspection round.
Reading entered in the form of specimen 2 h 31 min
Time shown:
11 h 59 min
